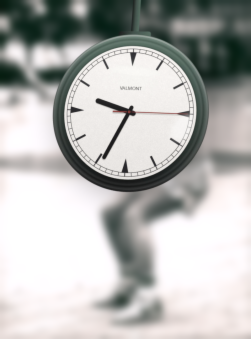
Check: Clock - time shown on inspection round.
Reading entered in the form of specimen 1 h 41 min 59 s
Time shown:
9 h 34 min 15 s
